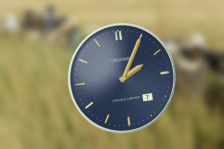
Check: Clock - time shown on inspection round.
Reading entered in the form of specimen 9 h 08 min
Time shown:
2 h 05 min
